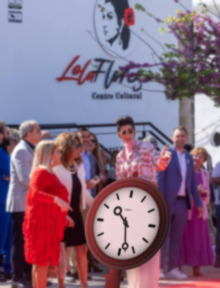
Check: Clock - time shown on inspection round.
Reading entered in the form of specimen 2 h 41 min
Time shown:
10 h 28 min
